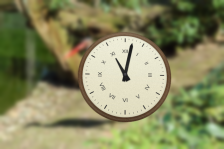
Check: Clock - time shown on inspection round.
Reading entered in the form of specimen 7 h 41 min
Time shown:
11 h 02 min
